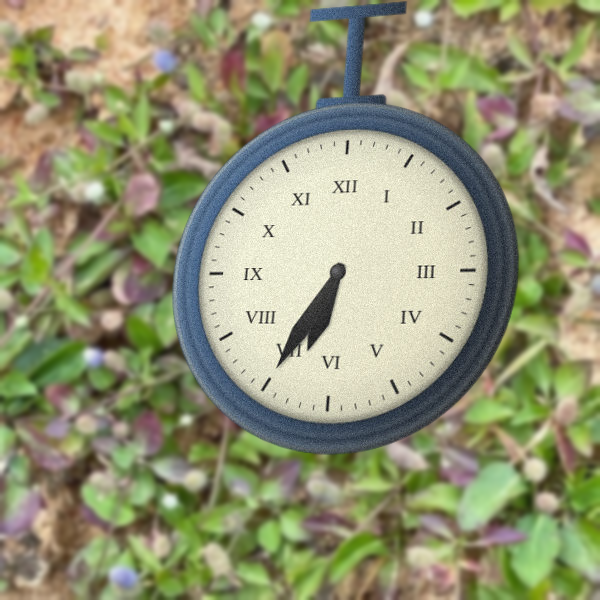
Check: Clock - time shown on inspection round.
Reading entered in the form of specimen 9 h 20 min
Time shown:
6 h 35 min
